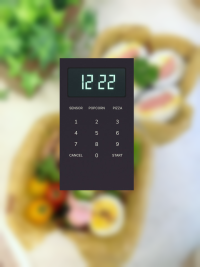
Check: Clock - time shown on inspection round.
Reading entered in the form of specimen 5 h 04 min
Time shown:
12 h 22 min
